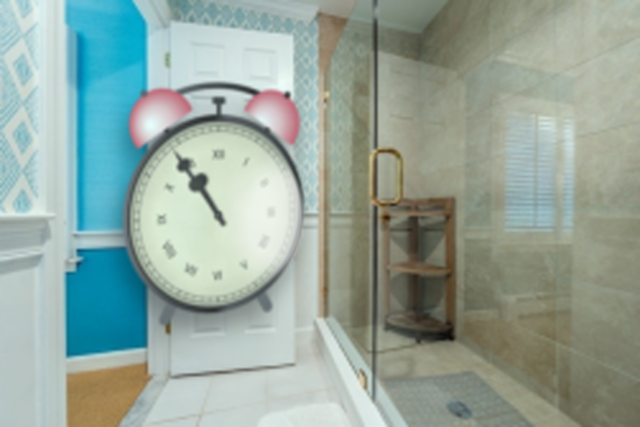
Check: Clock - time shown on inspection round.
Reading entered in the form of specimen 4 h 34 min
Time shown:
10 h 54 min
